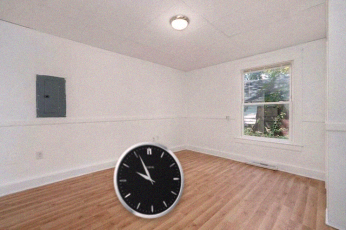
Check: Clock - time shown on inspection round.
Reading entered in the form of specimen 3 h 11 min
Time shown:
9 h 56 min
